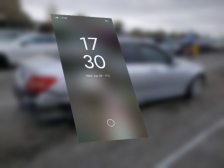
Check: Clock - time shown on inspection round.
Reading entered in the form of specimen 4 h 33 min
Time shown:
17 h 30 min
